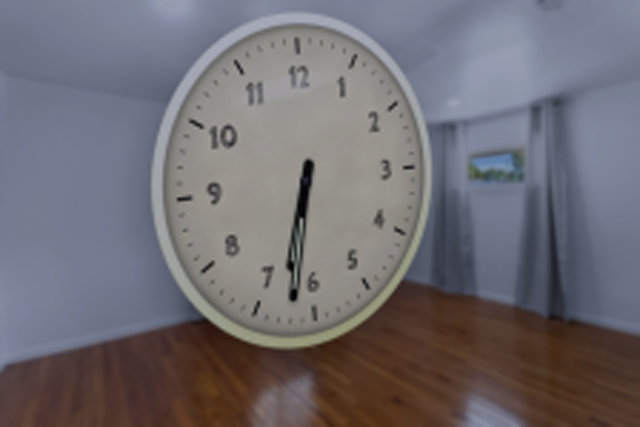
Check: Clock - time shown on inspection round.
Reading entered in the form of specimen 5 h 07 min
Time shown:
6 h 32 min
